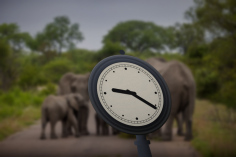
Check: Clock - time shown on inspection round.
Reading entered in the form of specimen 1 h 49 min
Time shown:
9 h 21 min
